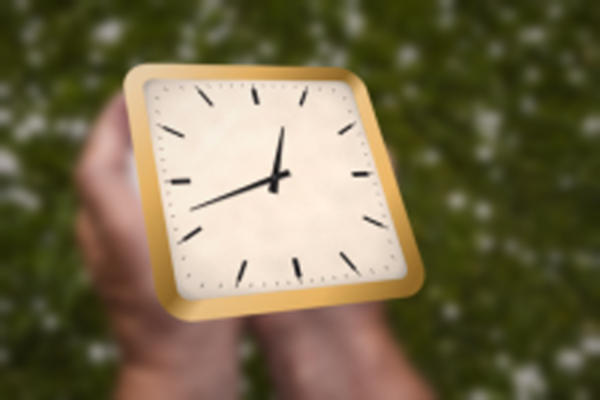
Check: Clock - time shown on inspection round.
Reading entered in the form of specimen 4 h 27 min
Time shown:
12 h 42 min
